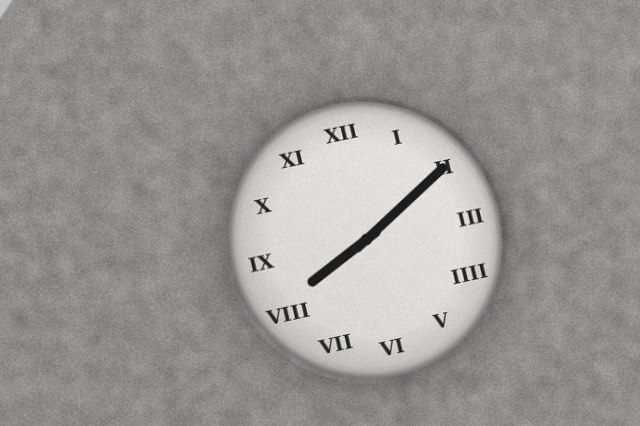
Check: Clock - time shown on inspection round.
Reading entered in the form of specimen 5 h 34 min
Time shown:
8 h 10 min
